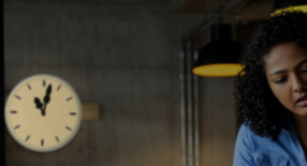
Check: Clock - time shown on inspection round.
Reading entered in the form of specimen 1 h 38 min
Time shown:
11 h 02 min
